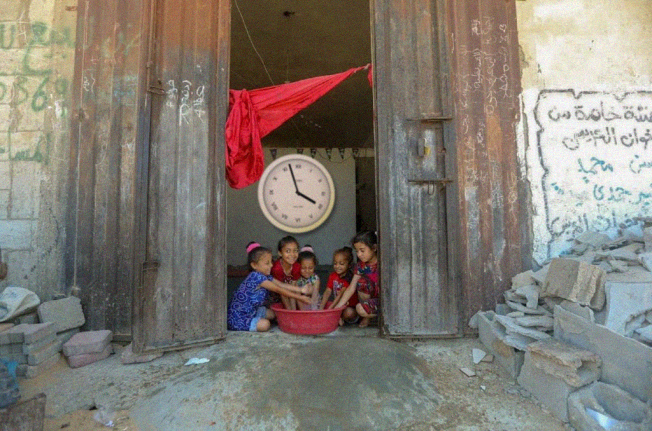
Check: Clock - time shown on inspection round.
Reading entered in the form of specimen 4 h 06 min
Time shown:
3 h 57 min
